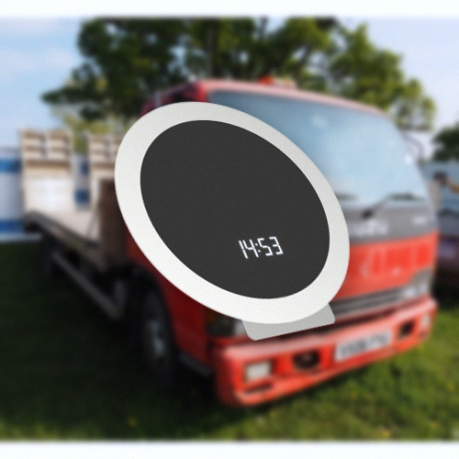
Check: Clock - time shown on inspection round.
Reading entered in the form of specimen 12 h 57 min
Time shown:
14 h 53 min
